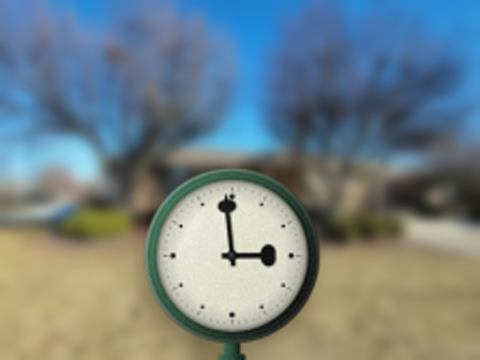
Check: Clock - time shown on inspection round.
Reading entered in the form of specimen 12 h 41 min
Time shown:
2 h 59 min
